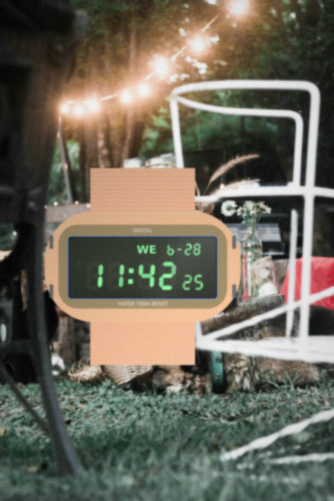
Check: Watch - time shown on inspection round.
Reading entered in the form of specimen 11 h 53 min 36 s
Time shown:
11 h 42 min 25 s
